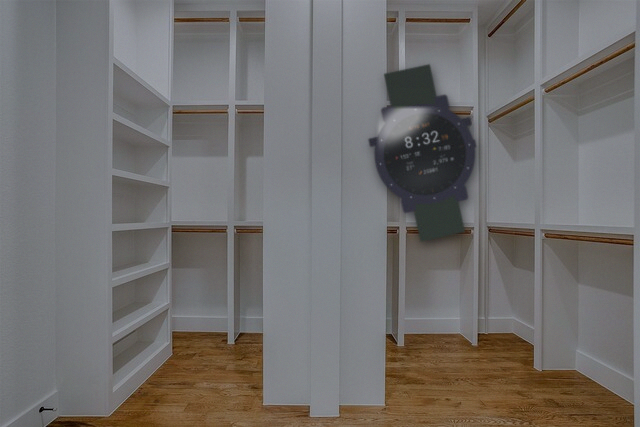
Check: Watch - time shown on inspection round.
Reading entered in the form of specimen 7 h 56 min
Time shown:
8 h 32 min
